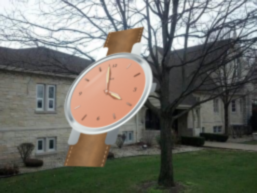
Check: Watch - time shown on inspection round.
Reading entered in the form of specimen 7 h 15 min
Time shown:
3 h 58 min
